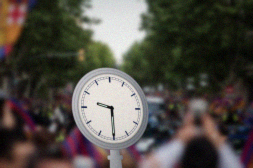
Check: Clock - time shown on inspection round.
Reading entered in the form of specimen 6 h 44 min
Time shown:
9 h 30 min
